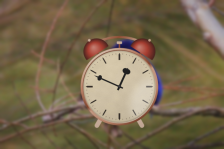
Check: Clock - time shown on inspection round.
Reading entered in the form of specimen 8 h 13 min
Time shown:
12 h 49 min
